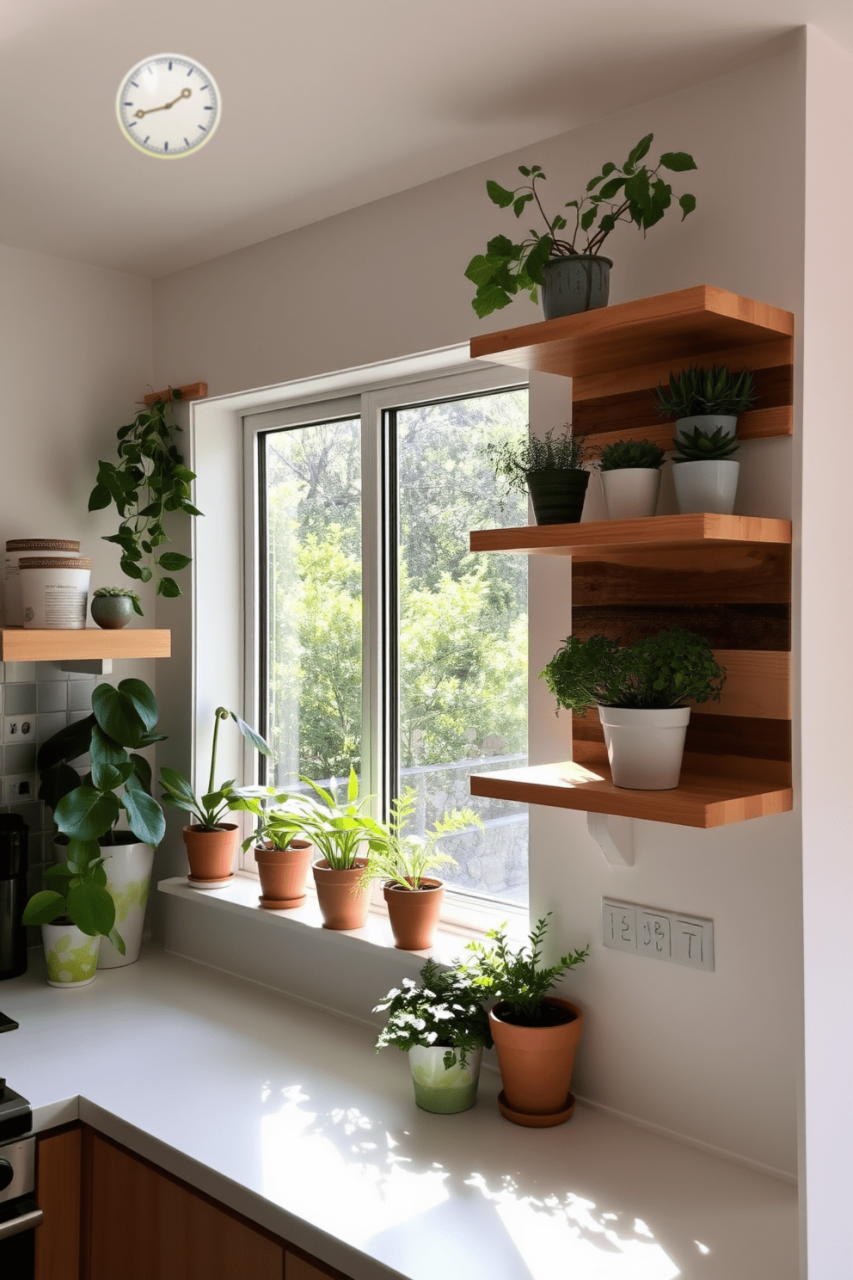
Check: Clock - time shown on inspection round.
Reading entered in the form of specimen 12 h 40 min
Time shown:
1 h 42 min
